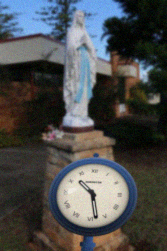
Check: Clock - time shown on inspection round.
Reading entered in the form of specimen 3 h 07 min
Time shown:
10 h 28 min
